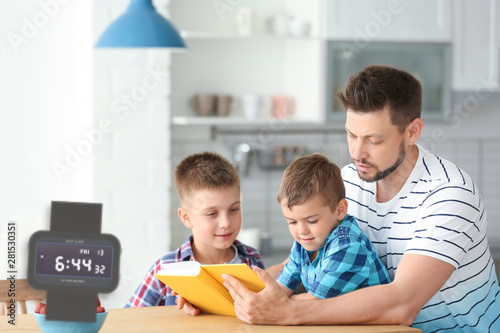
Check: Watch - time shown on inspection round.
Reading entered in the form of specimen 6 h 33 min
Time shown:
6 h 44 min
